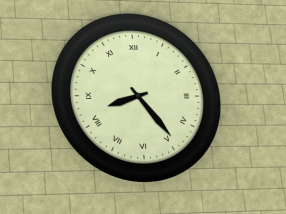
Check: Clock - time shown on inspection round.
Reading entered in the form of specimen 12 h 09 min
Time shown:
8 h 24 min
